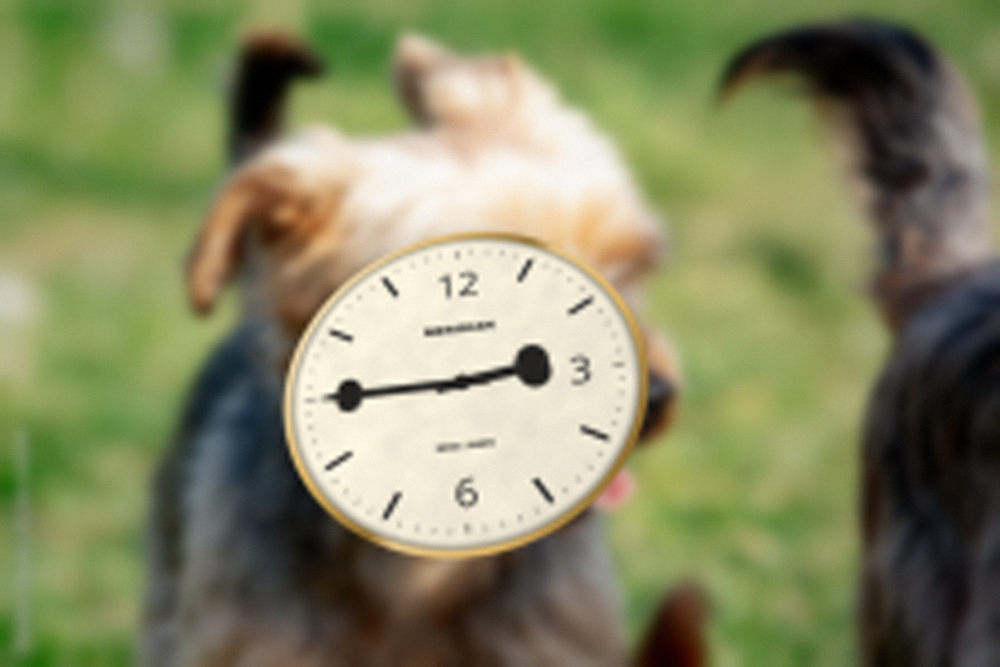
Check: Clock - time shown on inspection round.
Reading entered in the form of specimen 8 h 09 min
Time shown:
2 h 45 min
